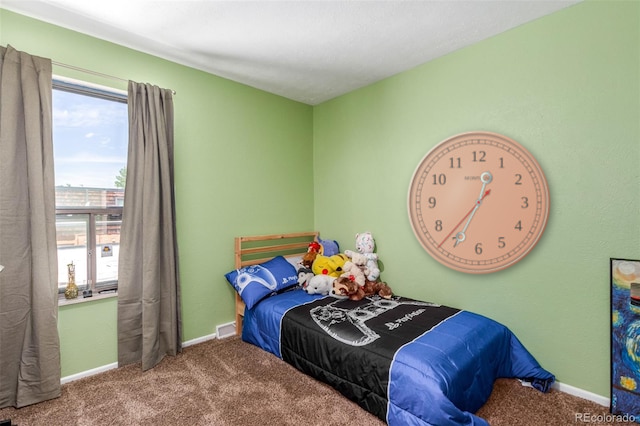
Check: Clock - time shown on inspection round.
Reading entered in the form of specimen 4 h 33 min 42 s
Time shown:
12 h 34 min 37 s
